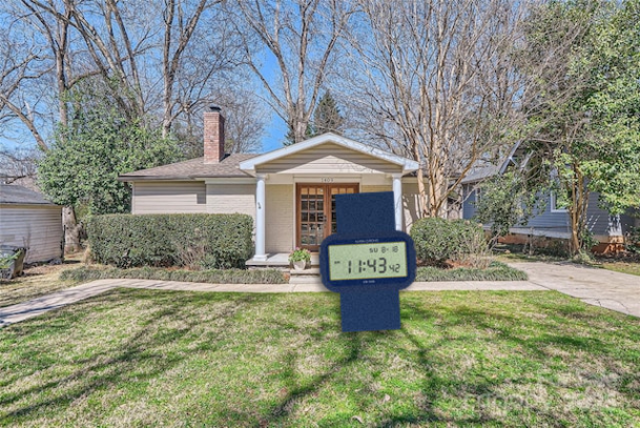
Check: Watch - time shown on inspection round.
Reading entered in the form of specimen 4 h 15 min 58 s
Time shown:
11 h 43 min 42 s
